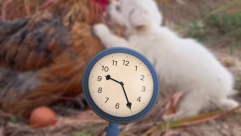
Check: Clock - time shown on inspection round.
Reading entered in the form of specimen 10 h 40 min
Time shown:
9 h 25 min
